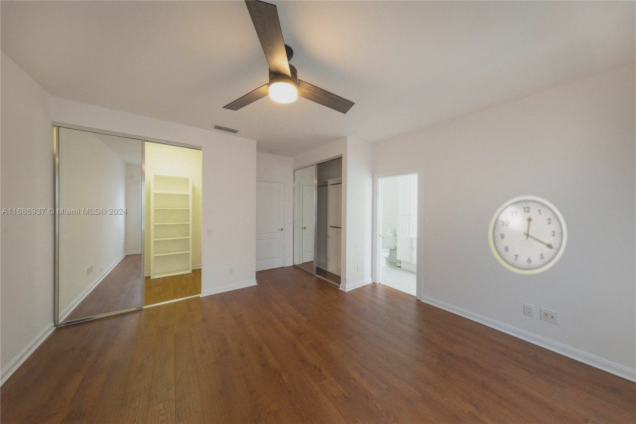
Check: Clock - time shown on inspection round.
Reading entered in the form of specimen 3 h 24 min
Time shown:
12 h 20 min
